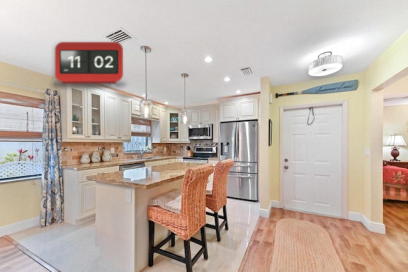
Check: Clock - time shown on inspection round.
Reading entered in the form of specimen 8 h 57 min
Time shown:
11 h 02 min
